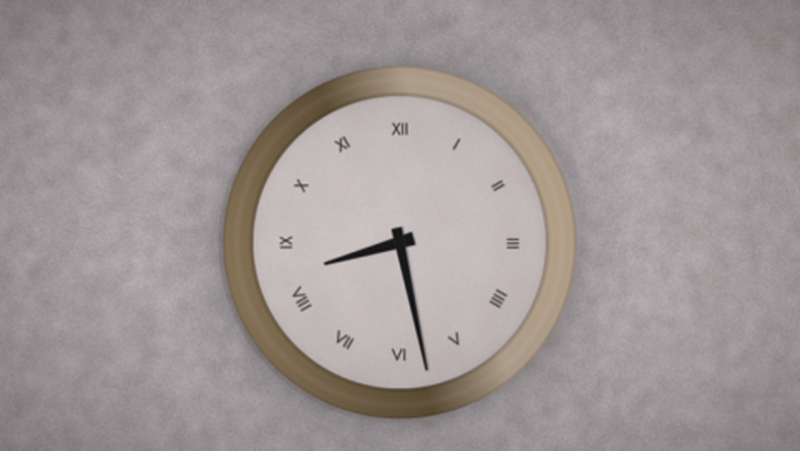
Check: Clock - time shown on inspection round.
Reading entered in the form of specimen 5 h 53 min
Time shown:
8 h 28 min
